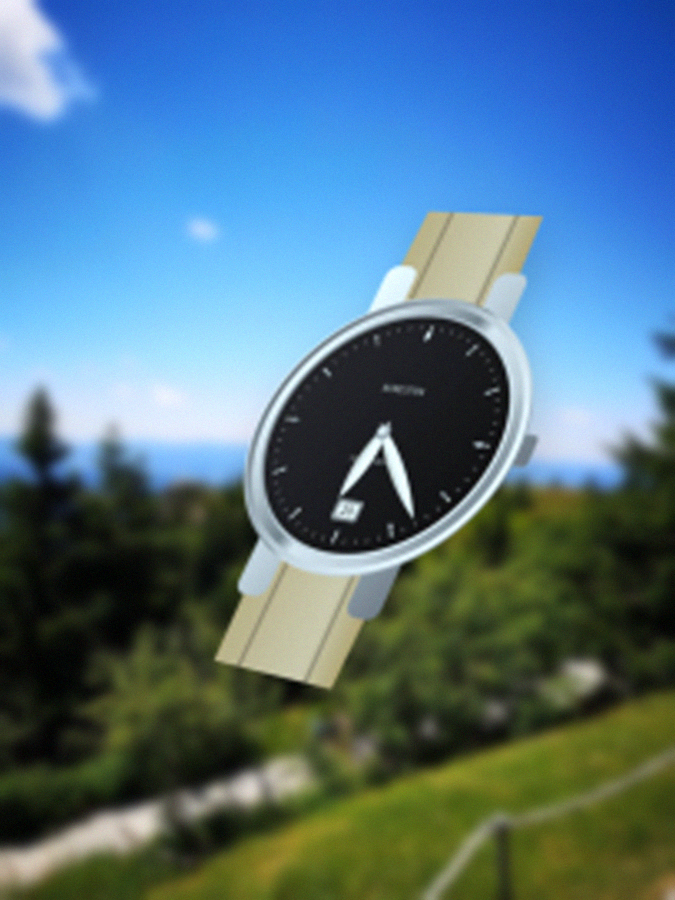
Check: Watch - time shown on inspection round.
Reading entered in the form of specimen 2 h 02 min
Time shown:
6 h 23 min
